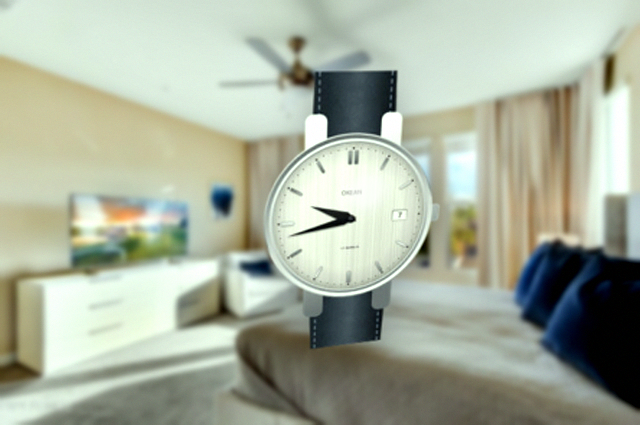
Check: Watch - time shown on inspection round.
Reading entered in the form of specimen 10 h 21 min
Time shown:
9 h 43 min
